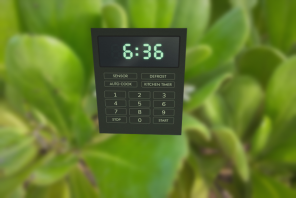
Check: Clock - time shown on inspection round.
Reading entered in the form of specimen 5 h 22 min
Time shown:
6 h 36 min
